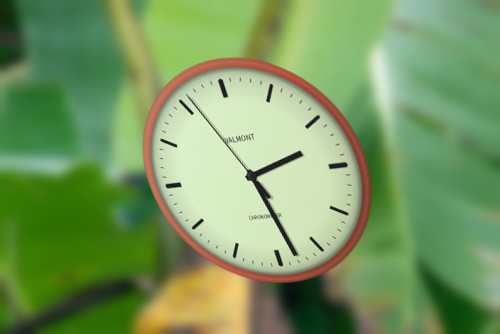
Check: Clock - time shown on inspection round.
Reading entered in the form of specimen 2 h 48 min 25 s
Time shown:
2 h 27 min 56 s
